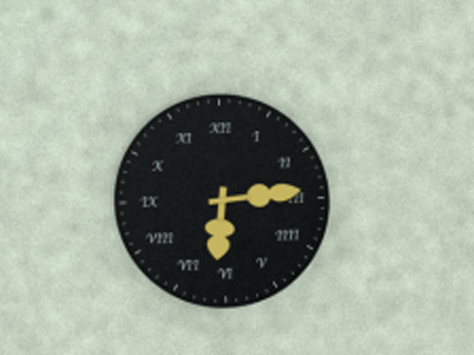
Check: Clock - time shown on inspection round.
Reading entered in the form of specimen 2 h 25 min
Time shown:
6 h 14 min
